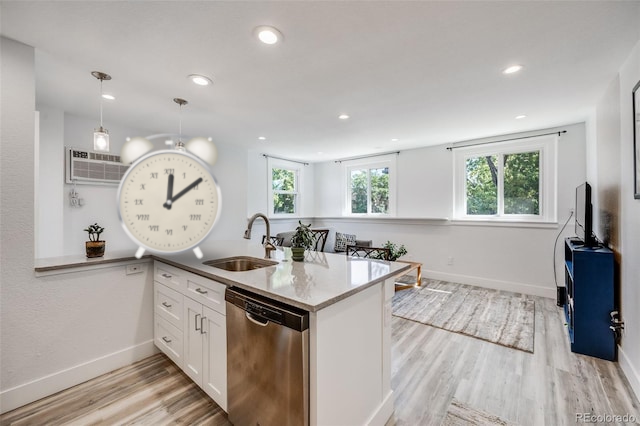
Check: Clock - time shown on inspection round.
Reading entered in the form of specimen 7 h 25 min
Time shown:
12 h 09 min
